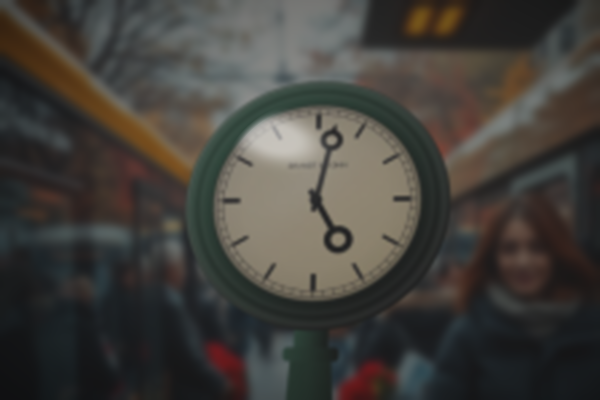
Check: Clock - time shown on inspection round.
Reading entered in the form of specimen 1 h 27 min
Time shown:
5 h 02 min
